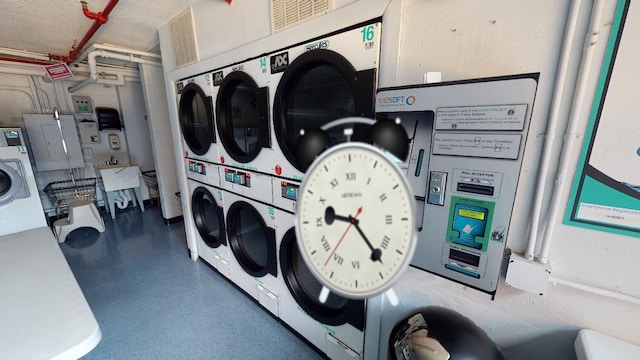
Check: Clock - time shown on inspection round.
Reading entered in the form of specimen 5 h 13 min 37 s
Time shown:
9 h 23 min 37 s
